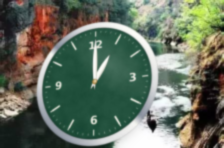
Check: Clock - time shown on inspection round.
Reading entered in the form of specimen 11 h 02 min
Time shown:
1 h 00 min
